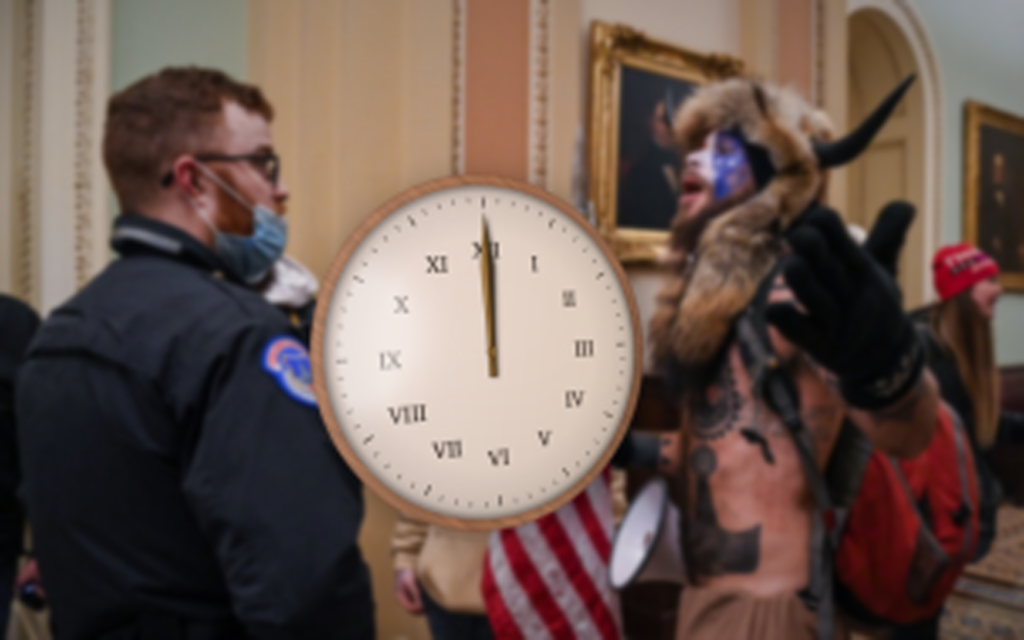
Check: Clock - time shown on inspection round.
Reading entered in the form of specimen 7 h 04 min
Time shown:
12 h 00 min
